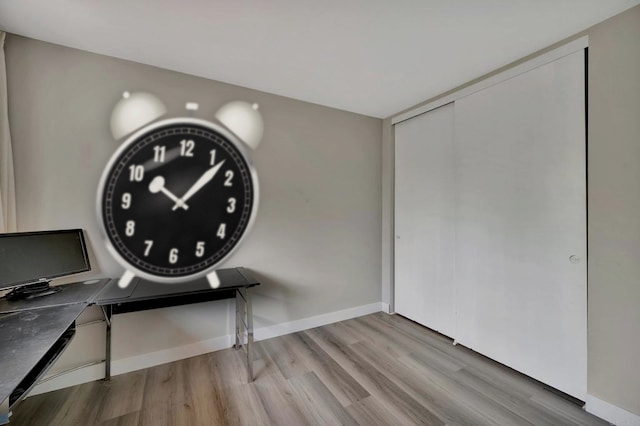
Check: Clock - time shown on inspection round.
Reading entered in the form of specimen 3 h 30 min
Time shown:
10 h 07 min
